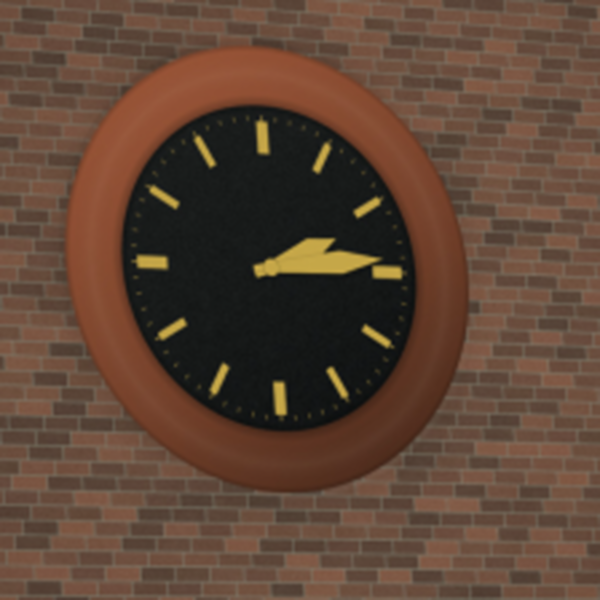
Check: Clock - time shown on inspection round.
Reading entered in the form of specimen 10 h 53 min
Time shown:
2 h 14 min
